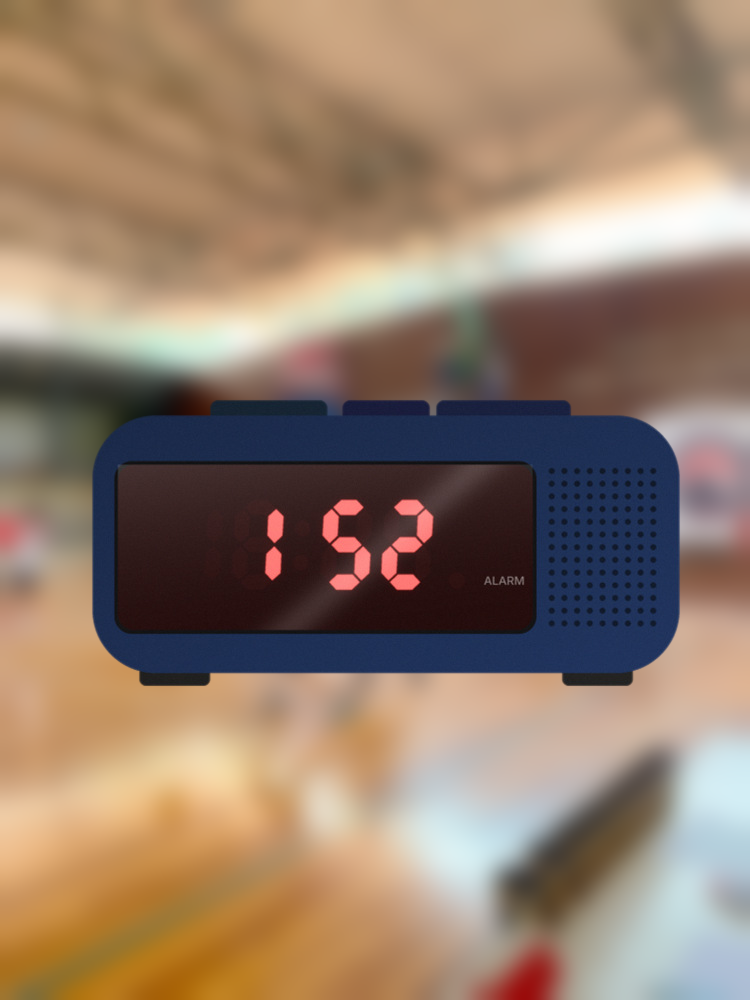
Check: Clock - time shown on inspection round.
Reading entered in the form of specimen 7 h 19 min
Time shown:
1 h 52 min
